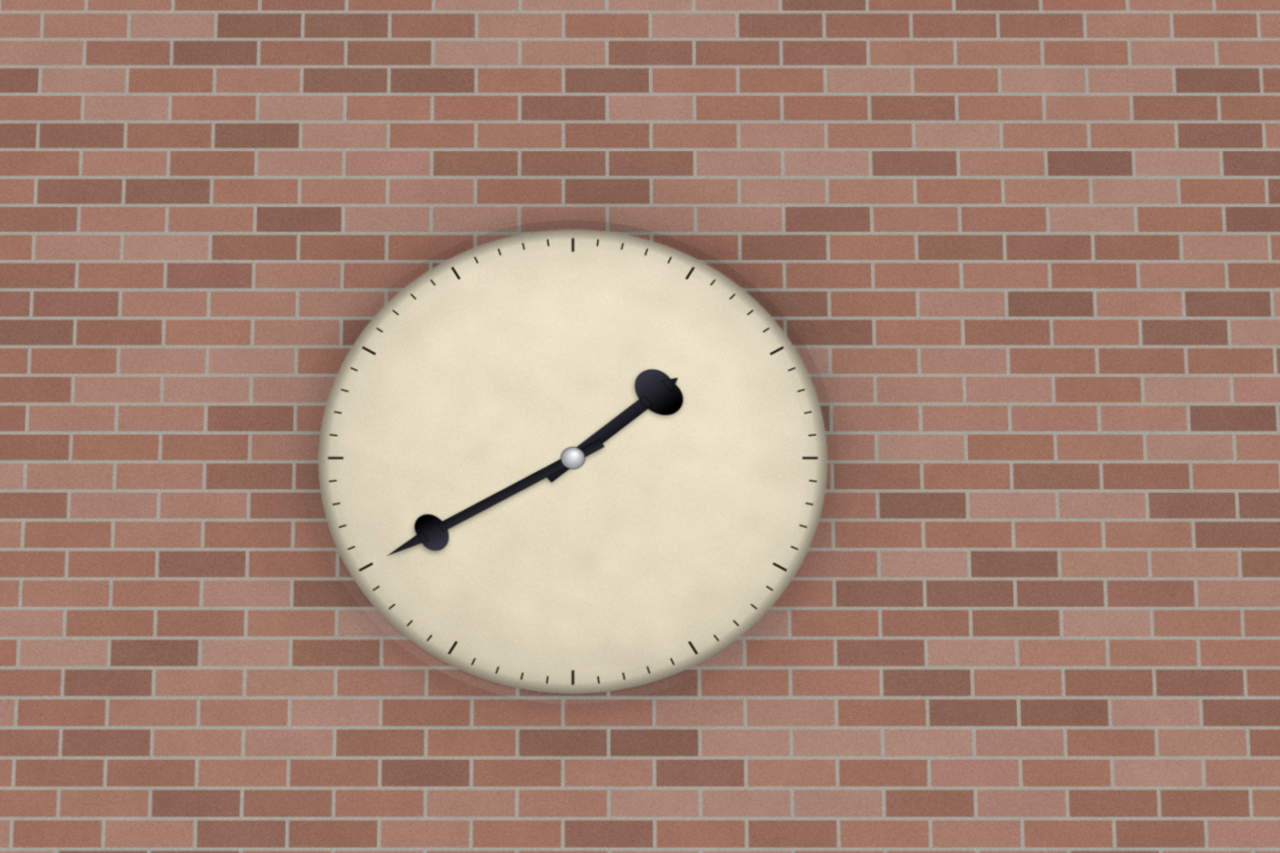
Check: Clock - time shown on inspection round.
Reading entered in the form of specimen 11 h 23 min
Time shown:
1 h 40 min
